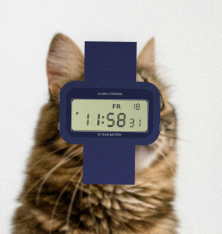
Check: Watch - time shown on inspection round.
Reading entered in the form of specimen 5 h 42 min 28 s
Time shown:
11 h 58 min 31 s
